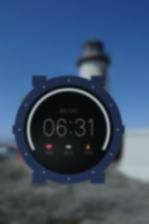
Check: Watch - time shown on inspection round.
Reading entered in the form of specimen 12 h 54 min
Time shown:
6 h 31 min
